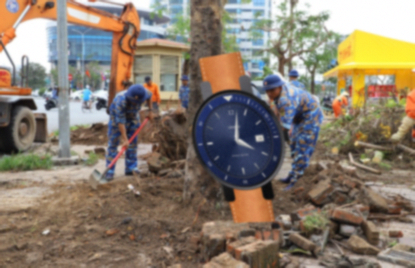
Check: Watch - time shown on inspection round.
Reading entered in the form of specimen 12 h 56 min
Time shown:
4 h 02 min
